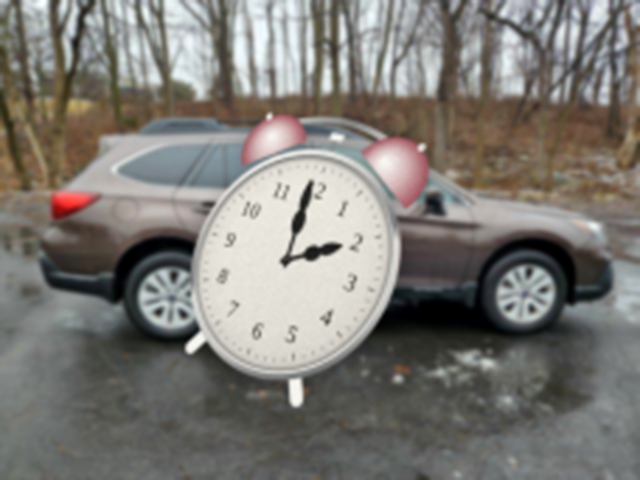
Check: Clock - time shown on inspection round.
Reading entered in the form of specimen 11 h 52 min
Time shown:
1 h 59 min
